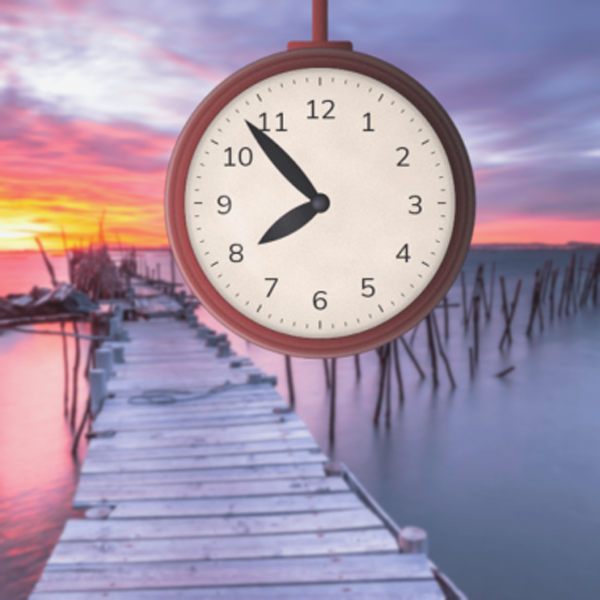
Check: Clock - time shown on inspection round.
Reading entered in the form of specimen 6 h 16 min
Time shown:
7 h 53 min
